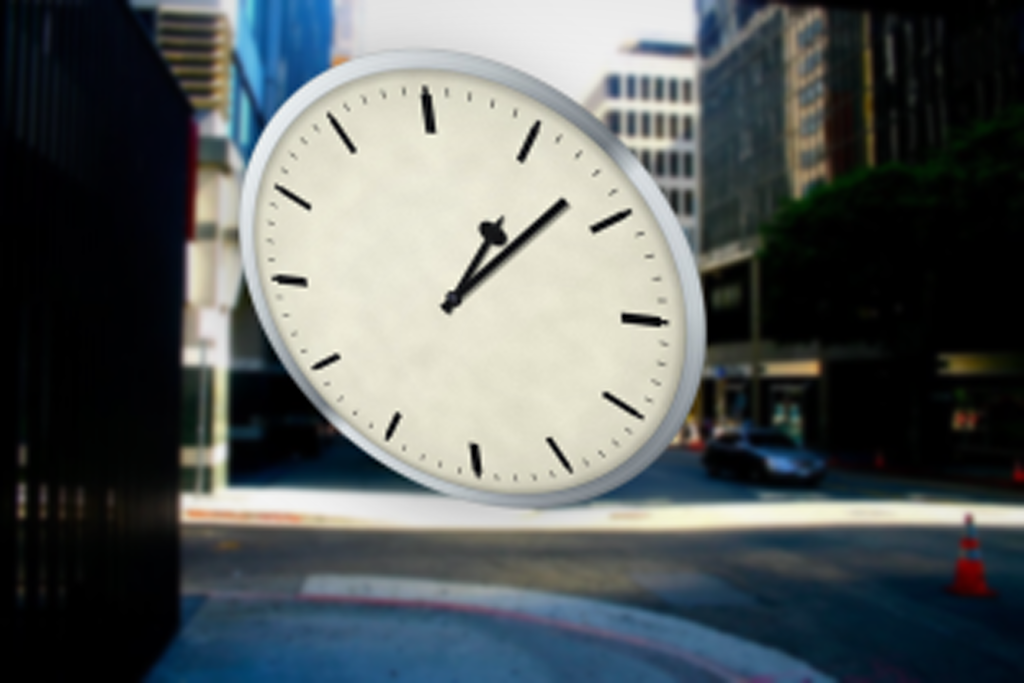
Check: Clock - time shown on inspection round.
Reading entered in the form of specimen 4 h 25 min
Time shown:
1 h 08 min
